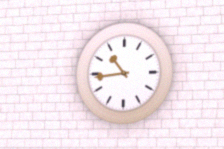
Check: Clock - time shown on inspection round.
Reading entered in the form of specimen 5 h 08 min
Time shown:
10 h 44 min
